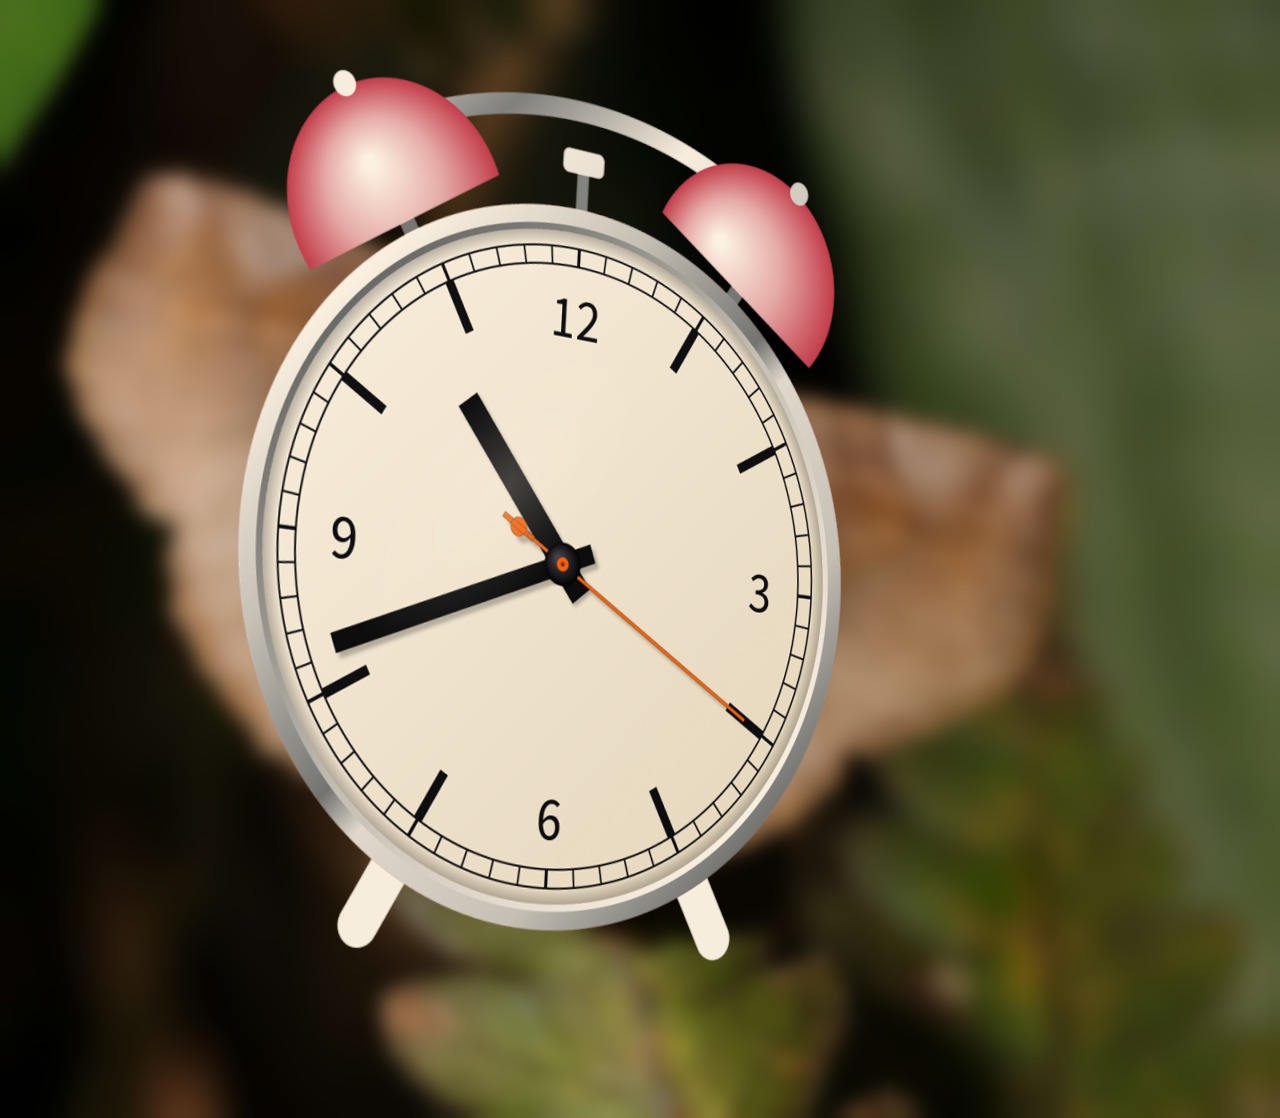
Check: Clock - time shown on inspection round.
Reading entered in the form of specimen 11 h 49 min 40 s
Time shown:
10 h 41 min 20 s
